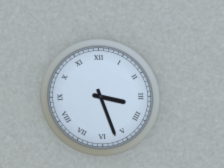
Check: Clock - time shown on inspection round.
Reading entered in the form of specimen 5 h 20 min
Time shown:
3 h 27 min
